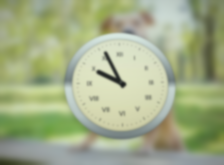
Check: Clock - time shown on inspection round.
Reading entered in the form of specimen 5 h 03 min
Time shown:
9 h 56 min
